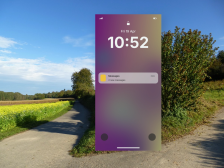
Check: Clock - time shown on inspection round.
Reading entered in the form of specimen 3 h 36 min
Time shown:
10 h 52 min
